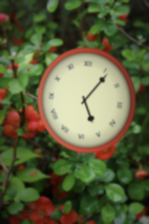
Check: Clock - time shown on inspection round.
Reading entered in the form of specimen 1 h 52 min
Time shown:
5 h 06 min
